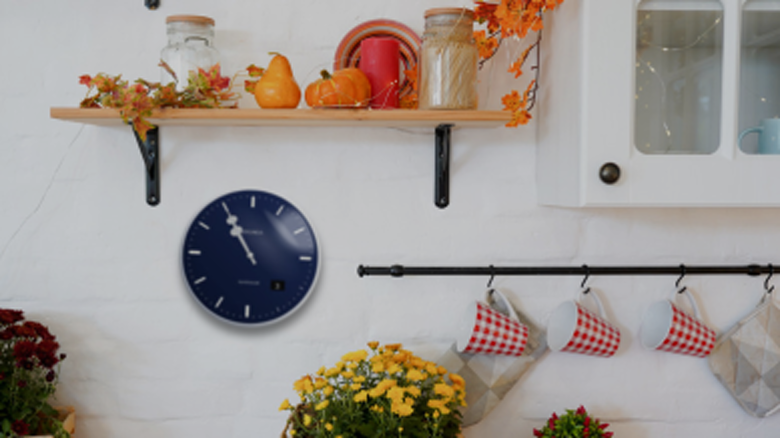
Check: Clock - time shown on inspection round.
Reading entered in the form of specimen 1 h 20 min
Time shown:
10 h 55 min
